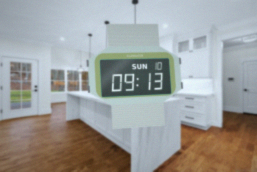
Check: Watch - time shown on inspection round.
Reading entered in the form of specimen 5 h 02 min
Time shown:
9 h 13 min
